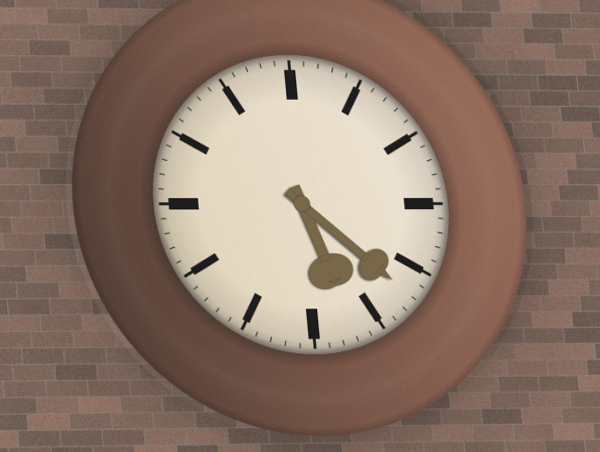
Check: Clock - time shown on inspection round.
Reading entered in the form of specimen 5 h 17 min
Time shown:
5 h 22 min
